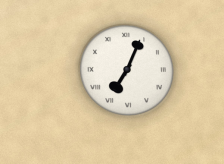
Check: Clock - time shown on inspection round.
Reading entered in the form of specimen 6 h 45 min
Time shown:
7 h 04 min
